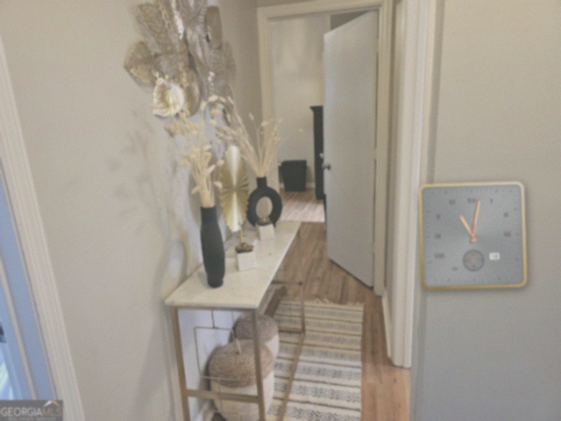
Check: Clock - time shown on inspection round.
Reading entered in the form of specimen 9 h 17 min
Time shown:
11 h 02 min
